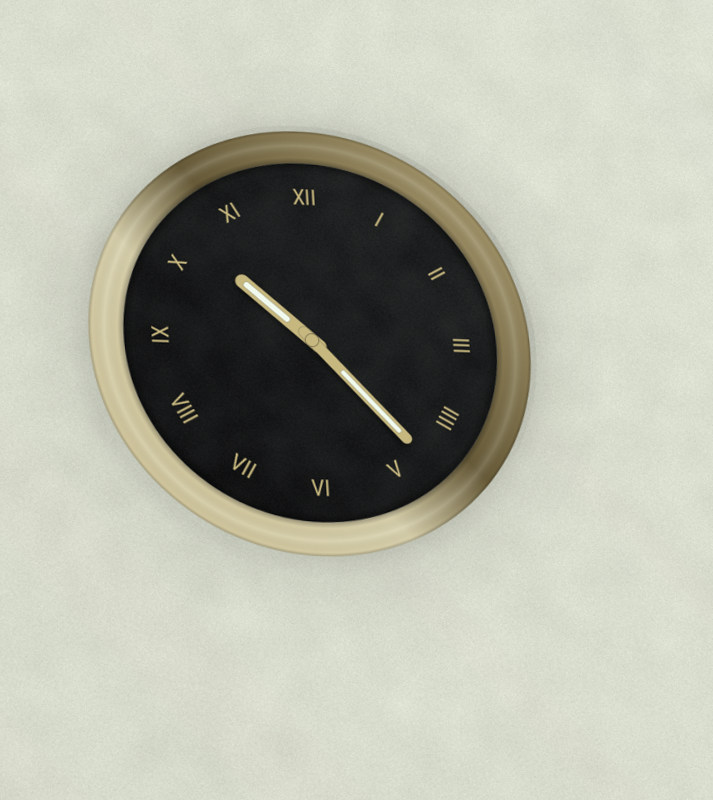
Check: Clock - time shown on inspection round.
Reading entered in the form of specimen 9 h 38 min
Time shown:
10 h 23 min
